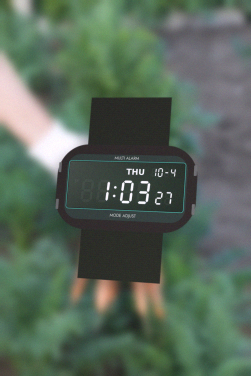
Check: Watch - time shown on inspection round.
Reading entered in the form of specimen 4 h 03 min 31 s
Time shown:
1 h 03 min 27 s
